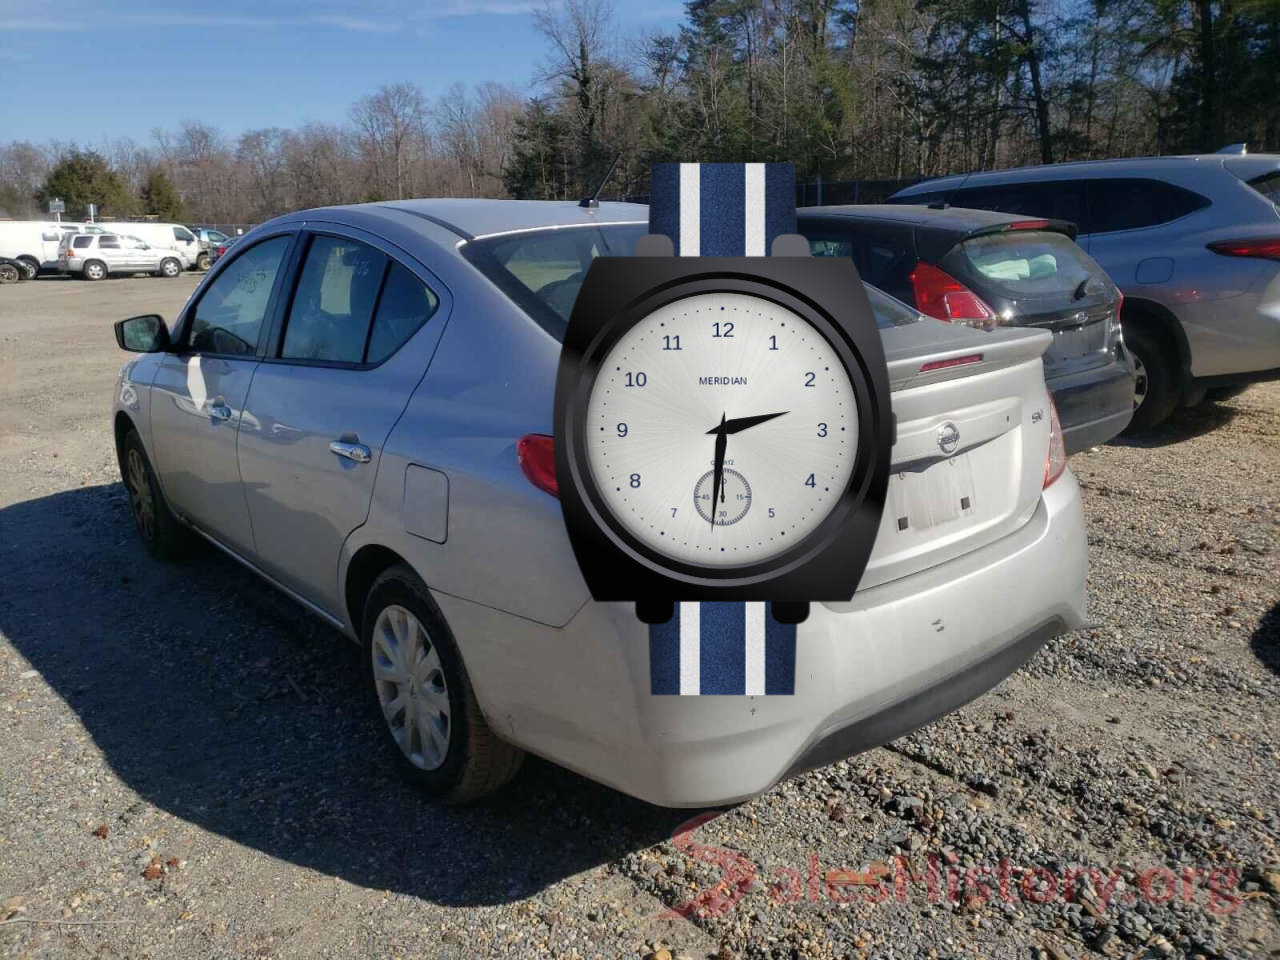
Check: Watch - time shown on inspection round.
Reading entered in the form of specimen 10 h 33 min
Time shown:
2 h 31 min
